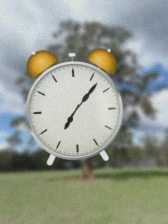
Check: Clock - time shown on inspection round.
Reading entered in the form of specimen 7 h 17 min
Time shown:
7 h 07 min
